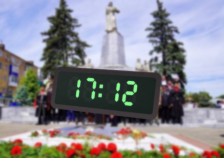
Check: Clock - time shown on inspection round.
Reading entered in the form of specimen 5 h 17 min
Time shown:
17 h 12 min
